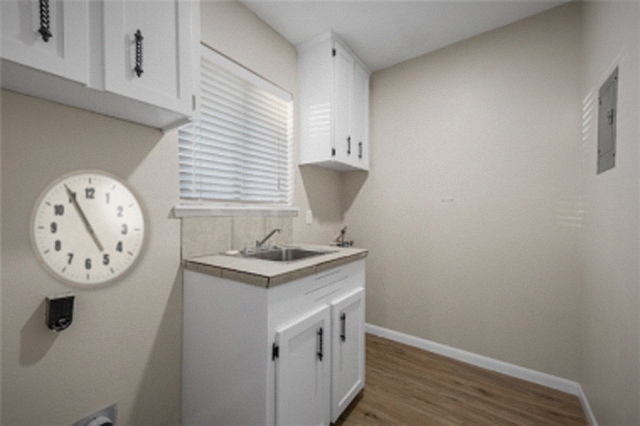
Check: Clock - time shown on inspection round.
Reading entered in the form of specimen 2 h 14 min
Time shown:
4 h 55 min
